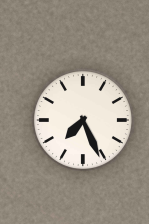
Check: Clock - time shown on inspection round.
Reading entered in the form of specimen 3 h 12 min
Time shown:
7 h 26 min
